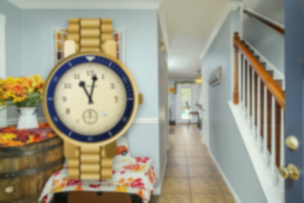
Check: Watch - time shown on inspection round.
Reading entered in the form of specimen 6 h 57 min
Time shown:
11 h 02 min
